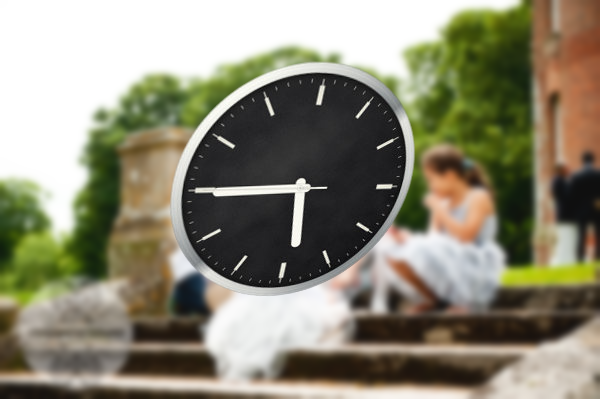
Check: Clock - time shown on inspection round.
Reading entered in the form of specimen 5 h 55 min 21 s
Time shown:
5 h 44 min 45 s
